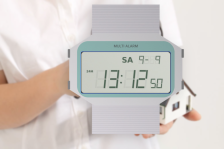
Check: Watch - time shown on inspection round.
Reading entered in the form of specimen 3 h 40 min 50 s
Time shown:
13 h 12 min 50 s
